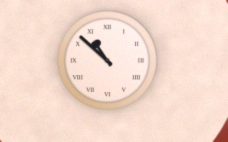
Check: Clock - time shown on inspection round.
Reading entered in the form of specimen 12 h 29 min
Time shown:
10 h 52 min
